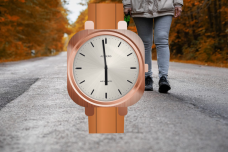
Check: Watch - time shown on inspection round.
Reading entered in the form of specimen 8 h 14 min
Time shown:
5 h 59 min
